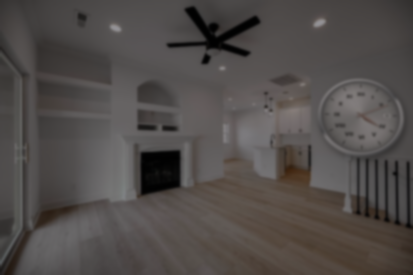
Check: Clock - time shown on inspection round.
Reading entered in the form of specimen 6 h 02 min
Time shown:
4 h 11 min
